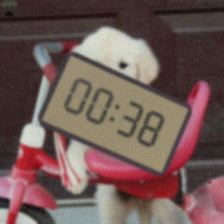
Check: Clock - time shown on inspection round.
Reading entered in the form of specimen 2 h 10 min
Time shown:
0 h 38 min
